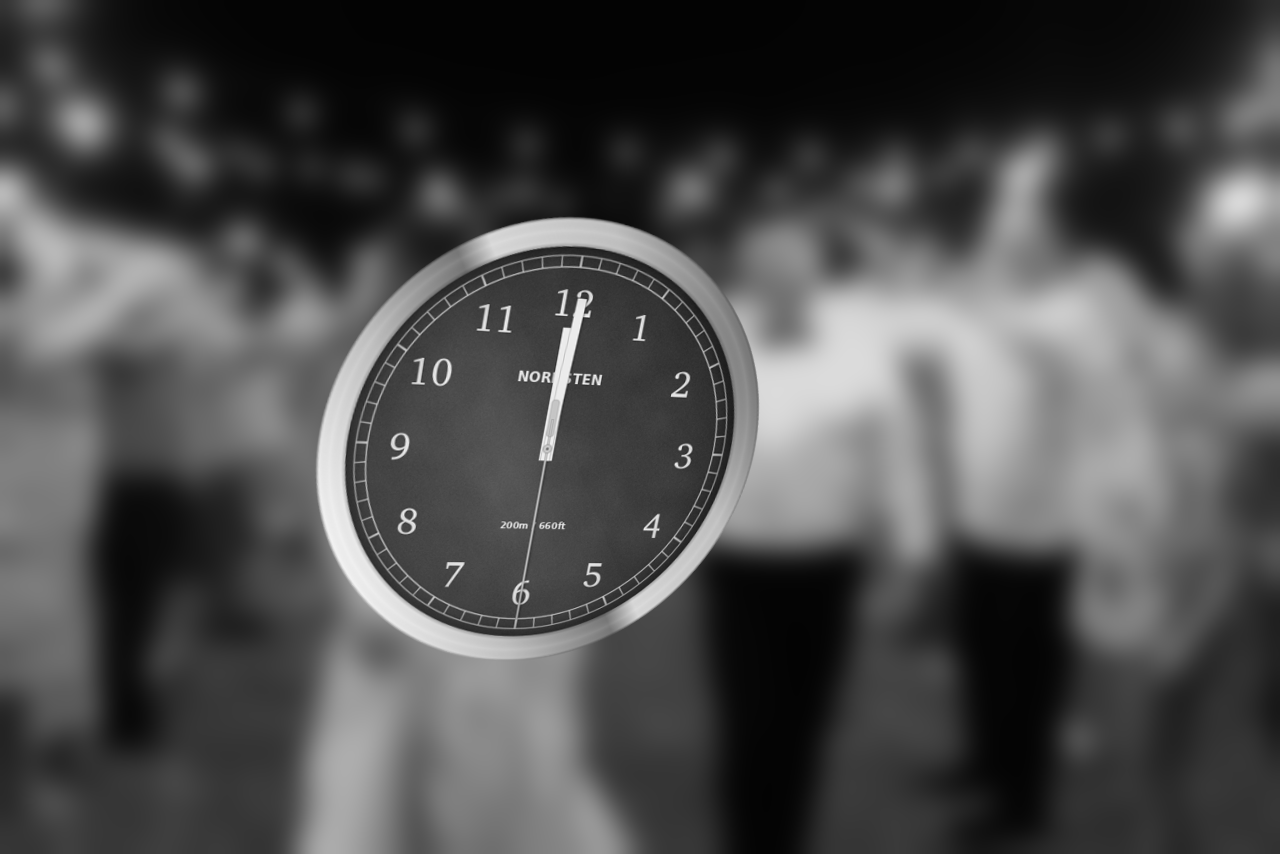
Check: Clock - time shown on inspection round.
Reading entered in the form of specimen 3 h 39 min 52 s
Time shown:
12 h 00 min 30 s
